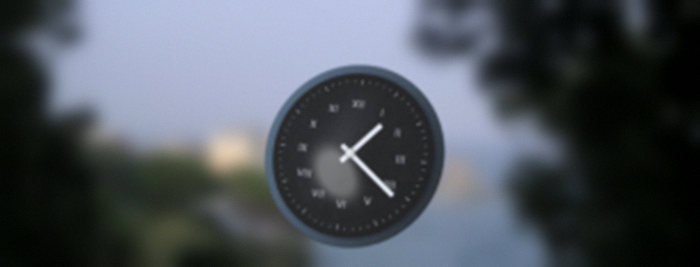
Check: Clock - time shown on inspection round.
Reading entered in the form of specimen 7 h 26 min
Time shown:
1 h 21 min
